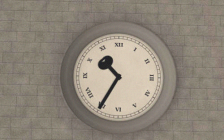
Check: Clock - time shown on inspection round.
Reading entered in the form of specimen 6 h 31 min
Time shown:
10 h 35 min
